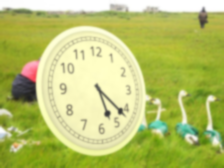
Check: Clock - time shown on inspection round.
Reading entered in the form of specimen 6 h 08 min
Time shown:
5 h 22 min
